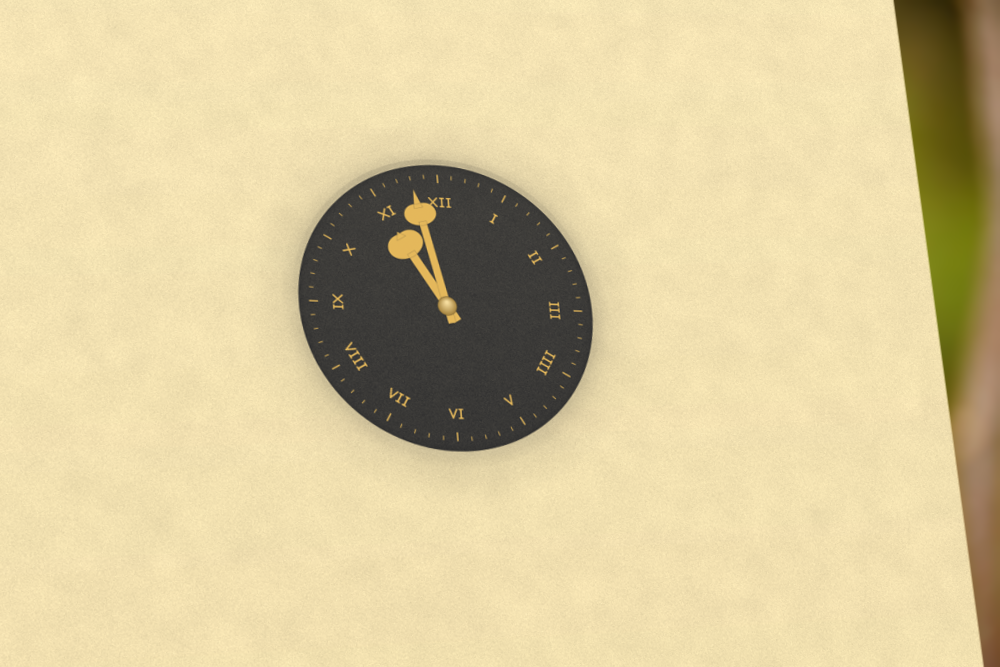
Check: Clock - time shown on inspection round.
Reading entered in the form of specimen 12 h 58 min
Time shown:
10 h 58 min
